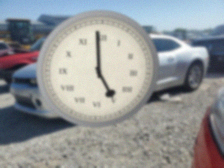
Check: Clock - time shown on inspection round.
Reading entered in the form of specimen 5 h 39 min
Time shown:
4 h 59 min
